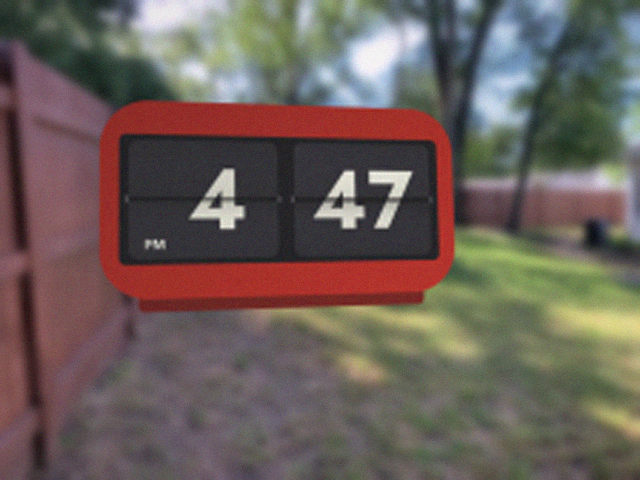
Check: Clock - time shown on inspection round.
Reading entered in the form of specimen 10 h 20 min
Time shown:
4 h 47 min
